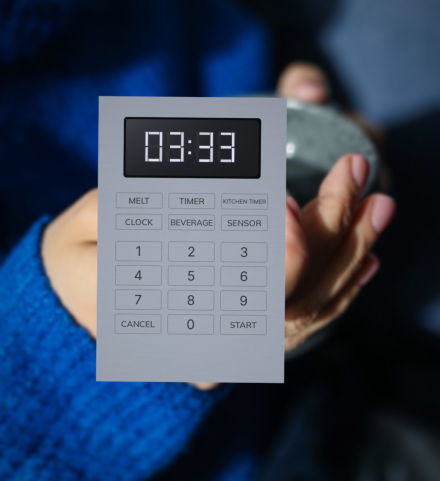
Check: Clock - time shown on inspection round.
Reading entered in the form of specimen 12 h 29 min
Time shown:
3 h 33 min
